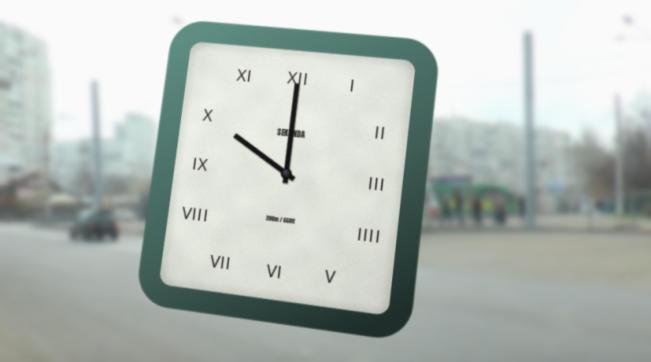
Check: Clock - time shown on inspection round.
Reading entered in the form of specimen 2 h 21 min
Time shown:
10 h 00 min
